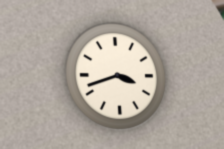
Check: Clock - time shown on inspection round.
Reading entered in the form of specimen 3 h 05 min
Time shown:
3 h 42 min
